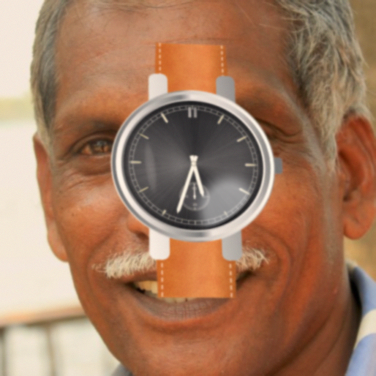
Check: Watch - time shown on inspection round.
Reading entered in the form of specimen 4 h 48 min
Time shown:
5 h 33 min
